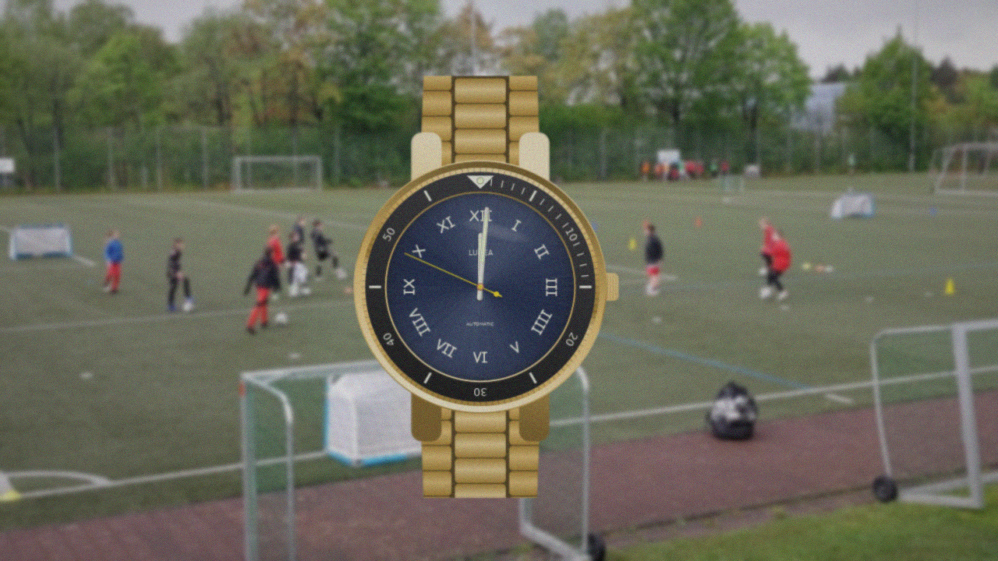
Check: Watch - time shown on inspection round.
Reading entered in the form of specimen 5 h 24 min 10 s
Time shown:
12 h 00 min 49 s
